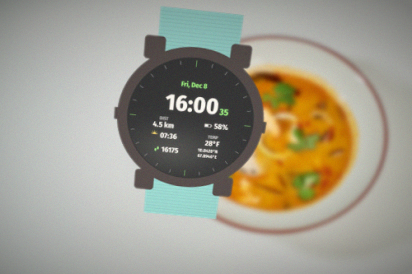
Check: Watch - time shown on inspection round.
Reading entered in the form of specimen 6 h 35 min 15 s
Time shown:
16 h 00 min 35 s
